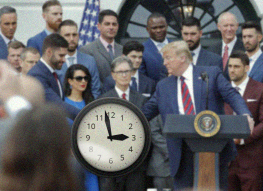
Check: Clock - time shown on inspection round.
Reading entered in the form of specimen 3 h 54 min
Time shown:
2 h 58 min
